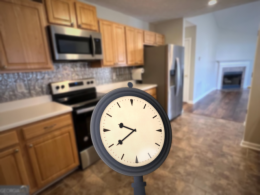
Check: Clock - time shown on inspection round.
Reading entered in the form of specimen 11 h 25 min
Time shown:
9 h 39 min
